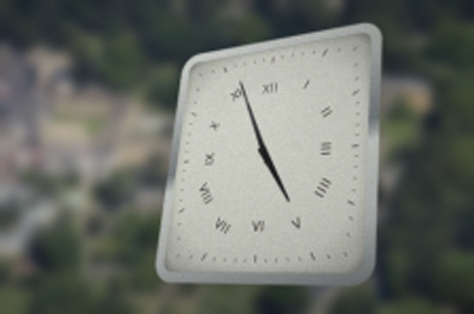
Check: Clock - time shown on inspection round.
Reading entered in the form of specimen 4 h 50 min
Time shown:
4 h 56 min
